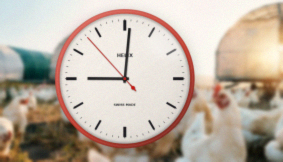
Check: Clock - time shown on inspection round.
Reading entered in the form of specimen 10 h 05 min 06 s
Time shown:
9 h 00 min 53 s
